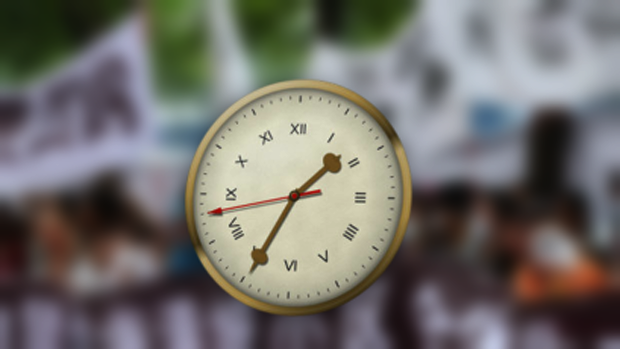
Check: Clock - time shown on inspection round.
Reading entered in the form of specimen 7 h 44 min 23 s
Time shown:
1 h 34 min 43 s
